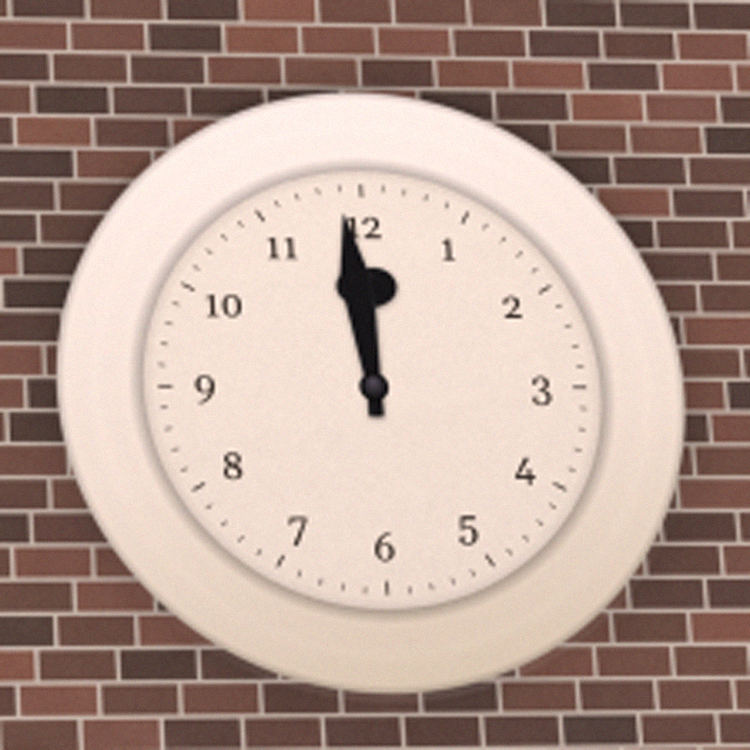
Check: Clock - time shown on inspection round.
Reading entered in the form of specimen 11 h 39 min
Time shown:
11 h 59 min
